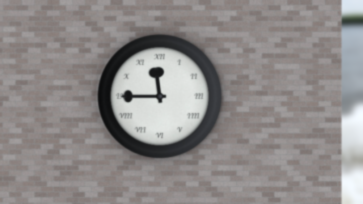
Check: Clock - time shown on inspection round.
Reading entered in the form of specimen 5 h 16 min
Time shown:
11 h 45 min
